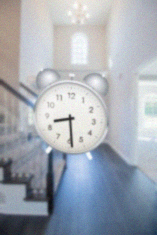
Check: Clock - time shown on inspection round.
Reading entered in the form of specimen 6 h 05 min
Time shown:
8 h 29 min
